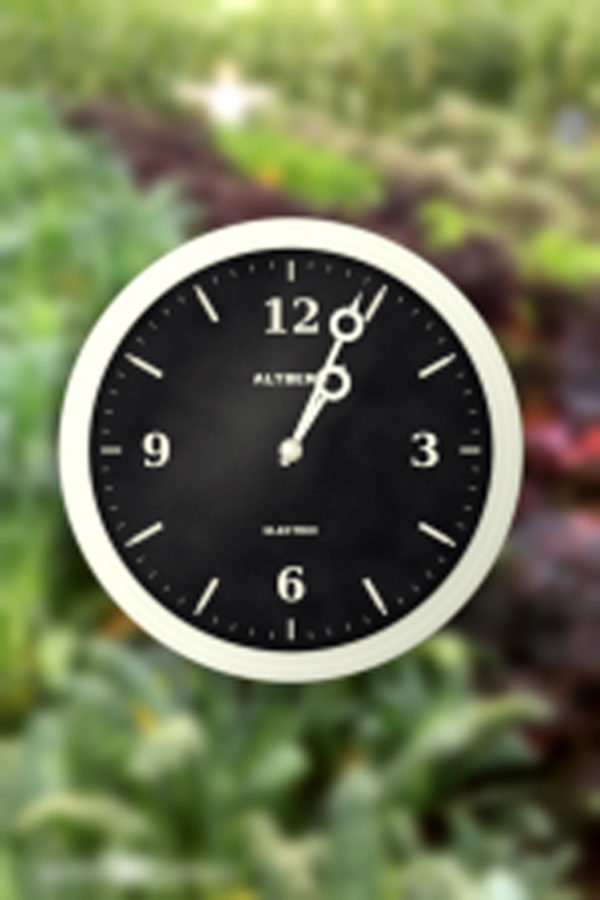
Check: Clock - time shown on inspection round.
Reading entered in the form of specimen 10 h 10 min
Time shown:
1 h 04 min
